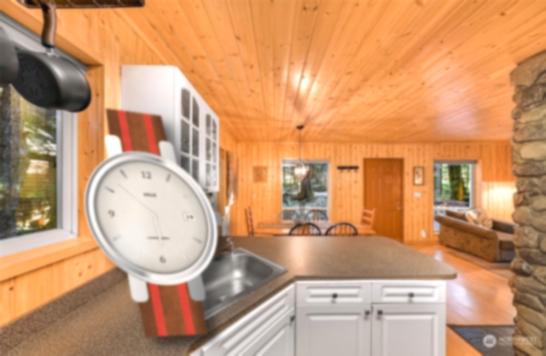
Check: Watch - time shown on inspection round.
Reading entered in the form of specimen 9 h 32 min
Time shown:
5 h 52 min
